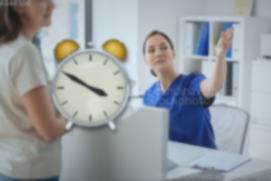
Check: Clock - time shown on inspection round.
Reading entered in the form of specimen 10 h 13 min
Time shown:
3 h 50 min
